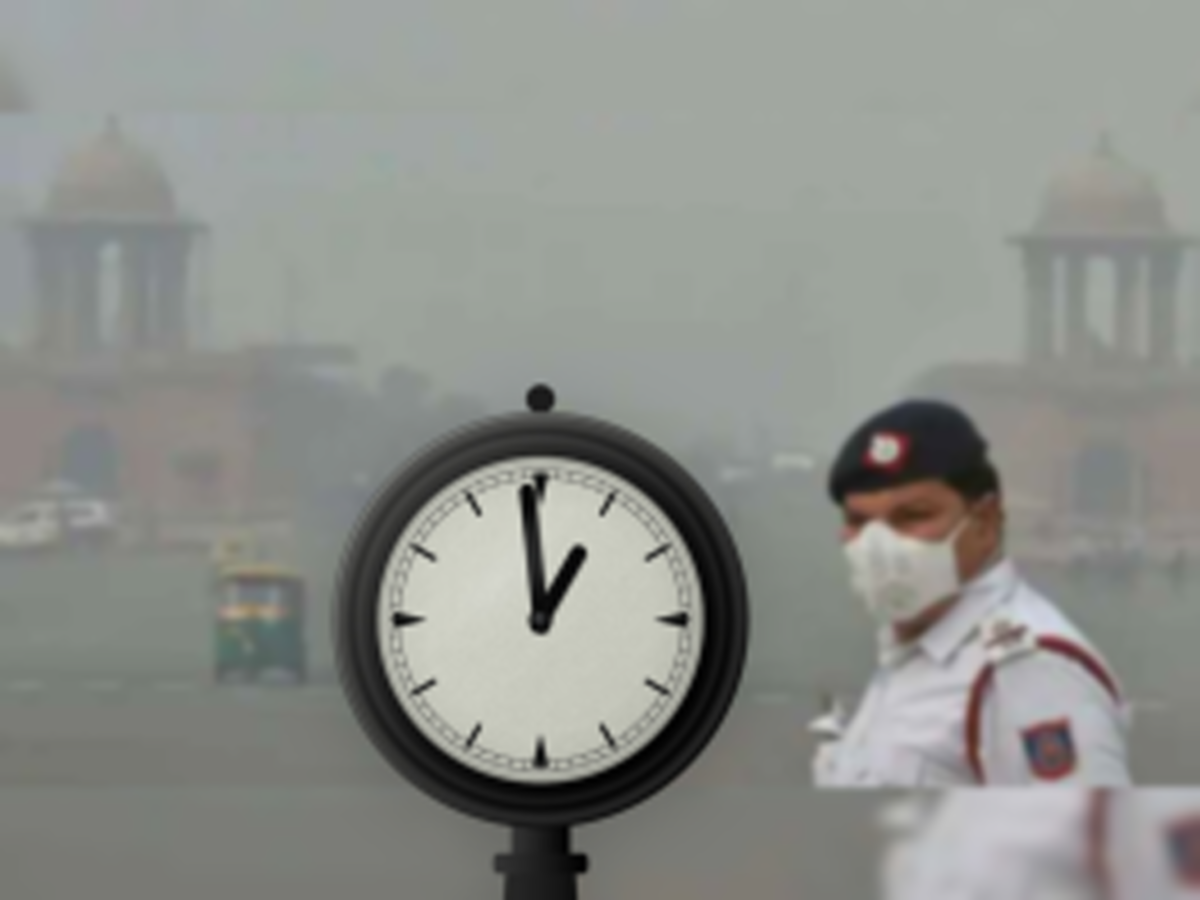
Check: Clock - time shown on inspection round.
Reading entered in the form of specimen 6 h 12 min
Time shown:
12 h 59 min
